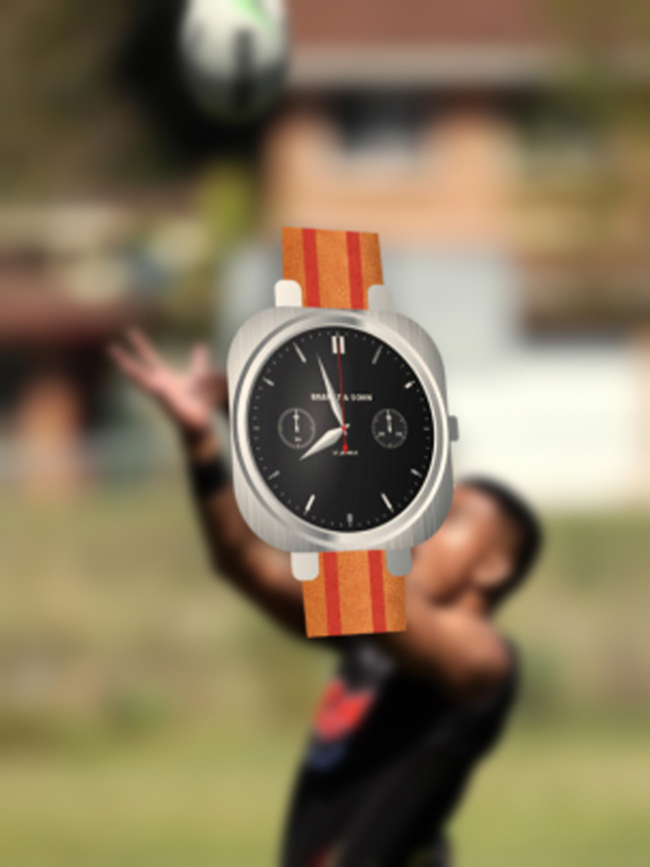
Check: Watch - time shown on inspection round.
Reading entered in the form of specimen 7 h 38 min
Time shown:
7 h 57 min
